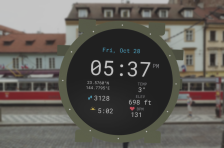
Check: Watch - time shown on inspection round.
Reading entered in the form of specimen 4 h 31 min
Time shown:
5 h 37 min
